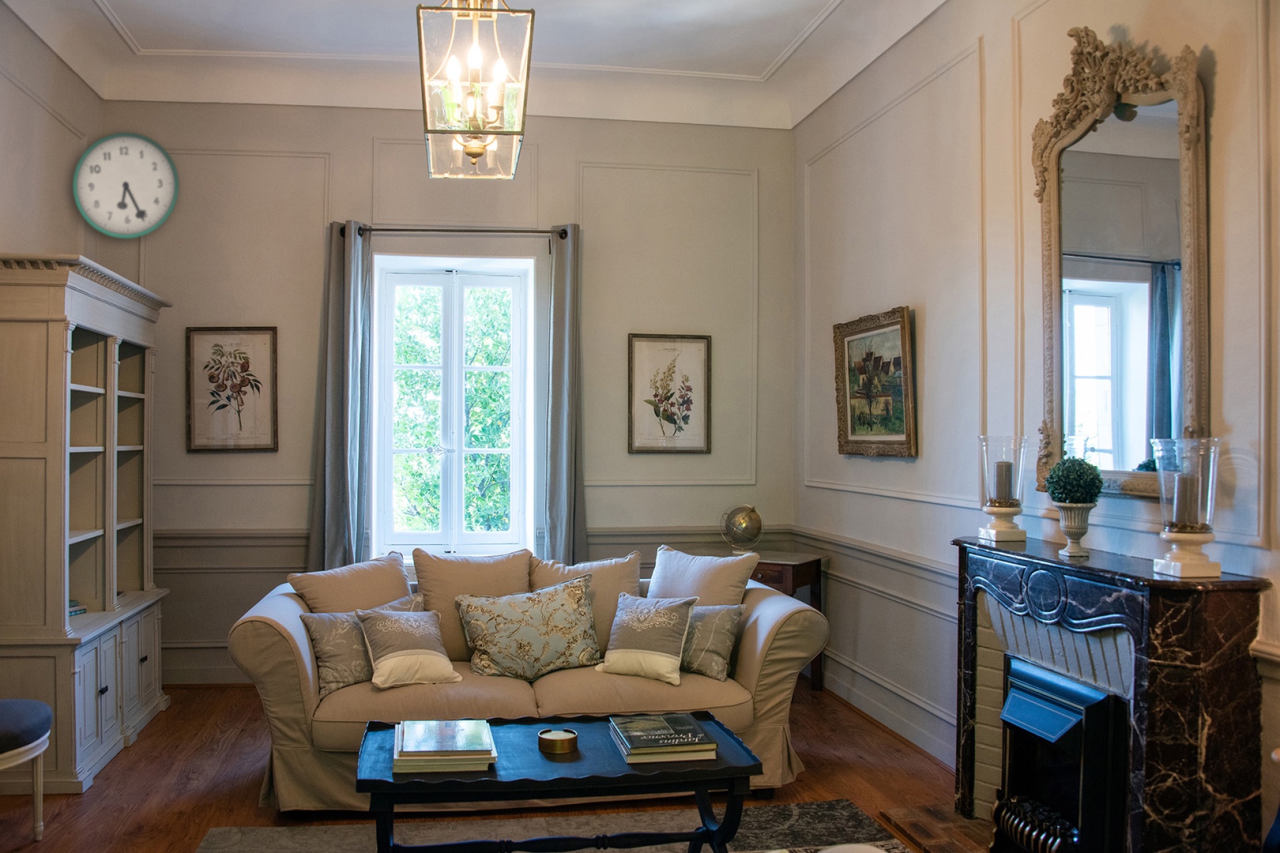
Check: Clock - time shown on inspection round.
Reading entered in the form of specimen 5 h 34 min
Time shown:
6 h 26 min
